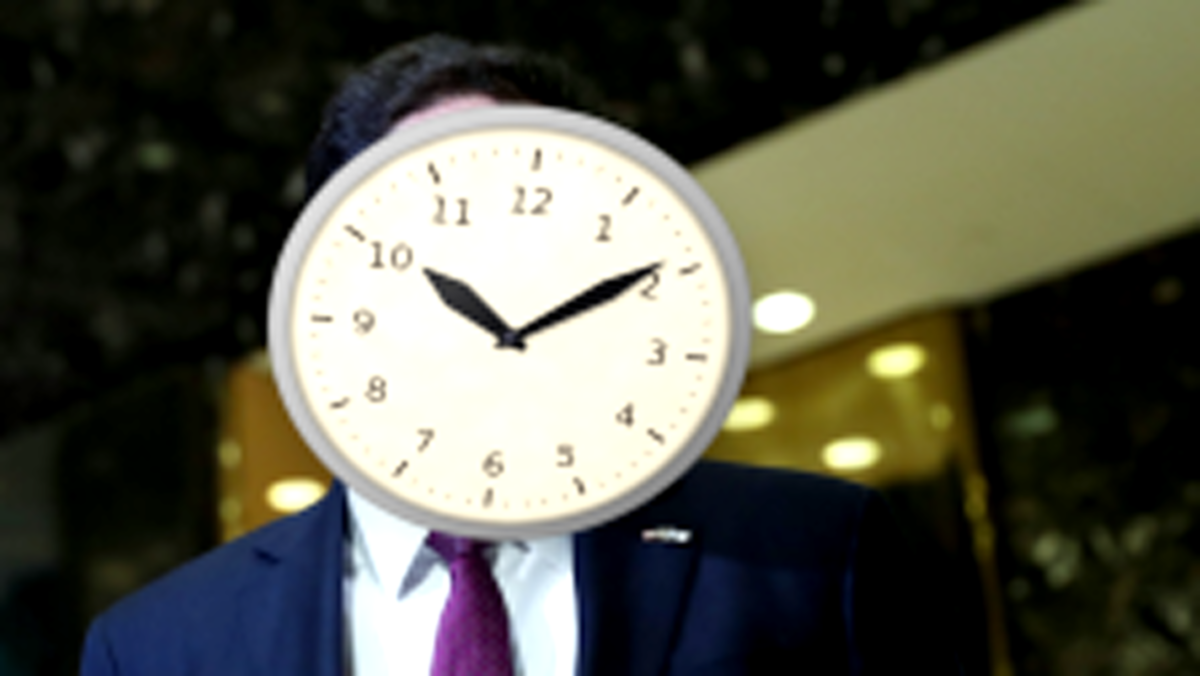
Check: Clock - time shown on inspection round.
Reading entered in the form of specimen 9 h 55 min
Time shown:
10 h 09 min
